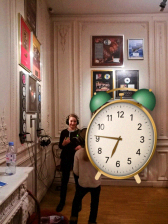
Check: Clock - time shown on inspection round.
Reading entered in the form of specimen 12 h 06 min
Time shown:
6 h 46 min
